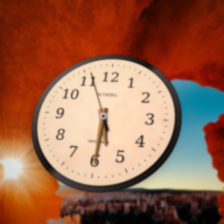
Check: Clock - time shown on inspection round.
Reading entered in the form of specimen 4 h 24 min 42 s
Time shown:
5 h 29 min 56 s
